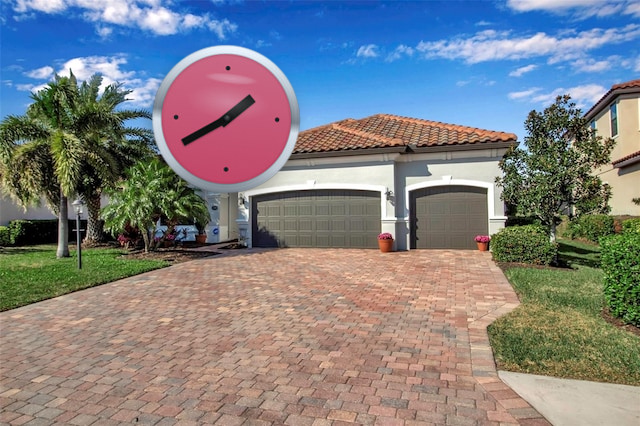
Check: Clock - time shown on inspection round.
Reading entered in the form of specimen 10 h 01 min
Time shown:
1 h 40 min
